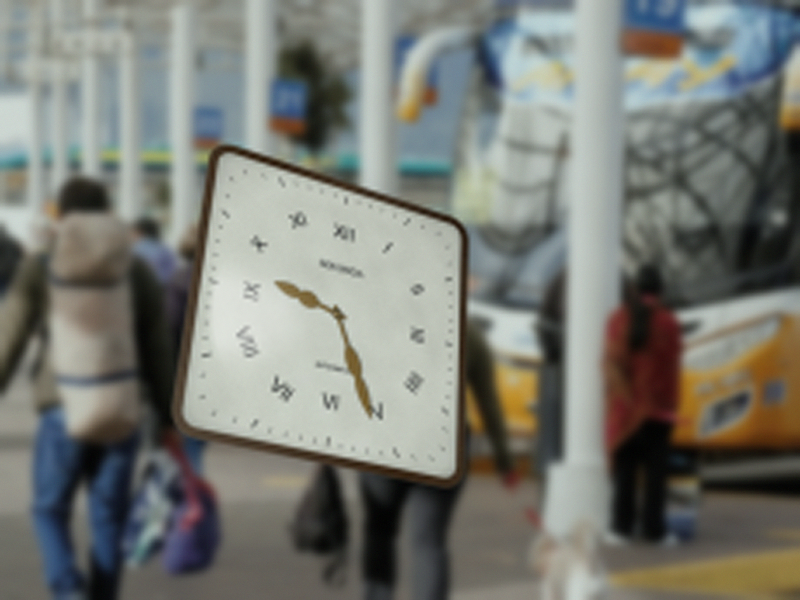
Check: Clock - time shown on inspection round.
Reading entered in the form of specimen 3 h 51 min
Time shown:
9 h 26 min
